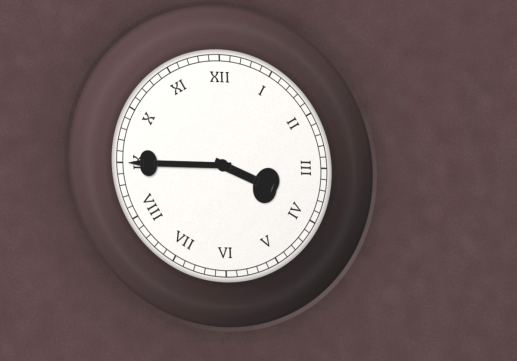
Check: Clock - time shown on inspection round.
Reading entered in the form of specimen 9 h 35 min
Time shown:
3 h 45 min
